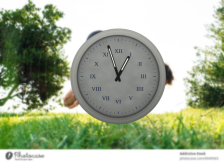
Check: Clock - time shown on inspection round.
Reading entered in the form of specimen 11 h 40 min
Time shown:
12 h 57 min
